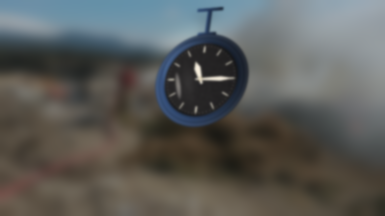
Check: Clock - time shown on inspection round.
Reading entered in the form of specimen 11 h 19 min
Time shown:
11 h 15 min
